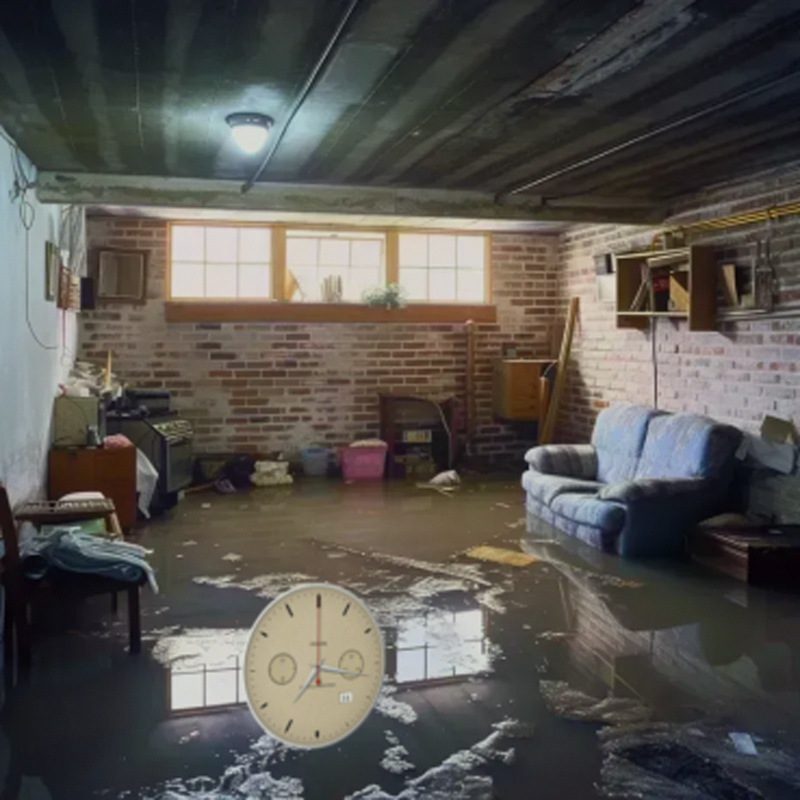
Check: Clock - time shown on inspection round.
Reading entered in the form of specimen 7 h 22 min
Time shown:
7 h 17 min
